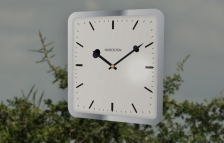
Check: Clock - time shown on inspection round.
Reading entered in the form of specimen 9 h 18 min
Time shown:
10 h 09 min
